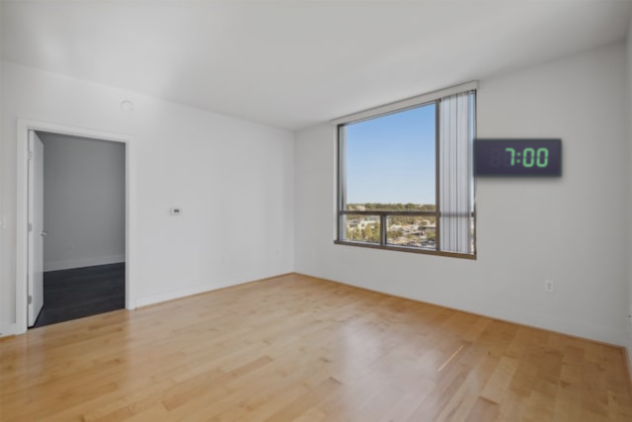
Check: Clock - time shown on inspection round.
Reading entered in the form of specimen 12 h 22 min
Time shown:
7 h 00 min
